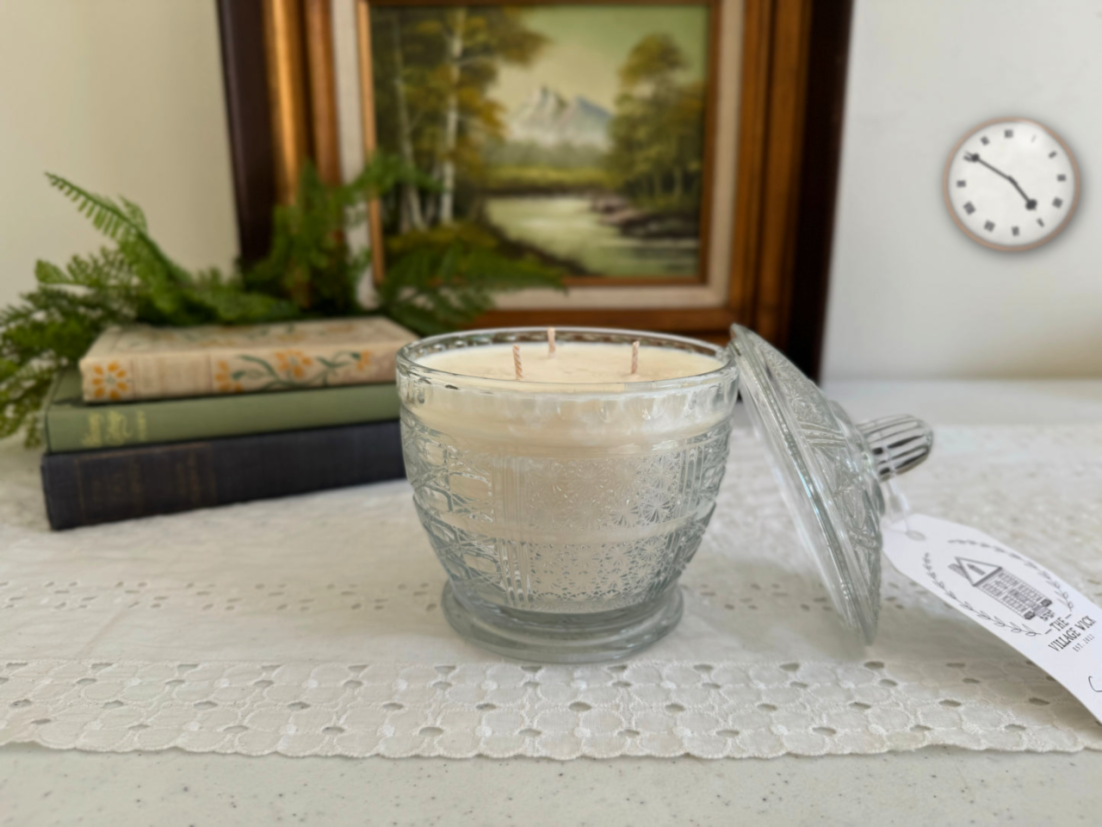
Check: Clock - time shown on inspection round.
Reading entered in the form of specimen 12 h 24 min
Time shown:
4 h 51 min
